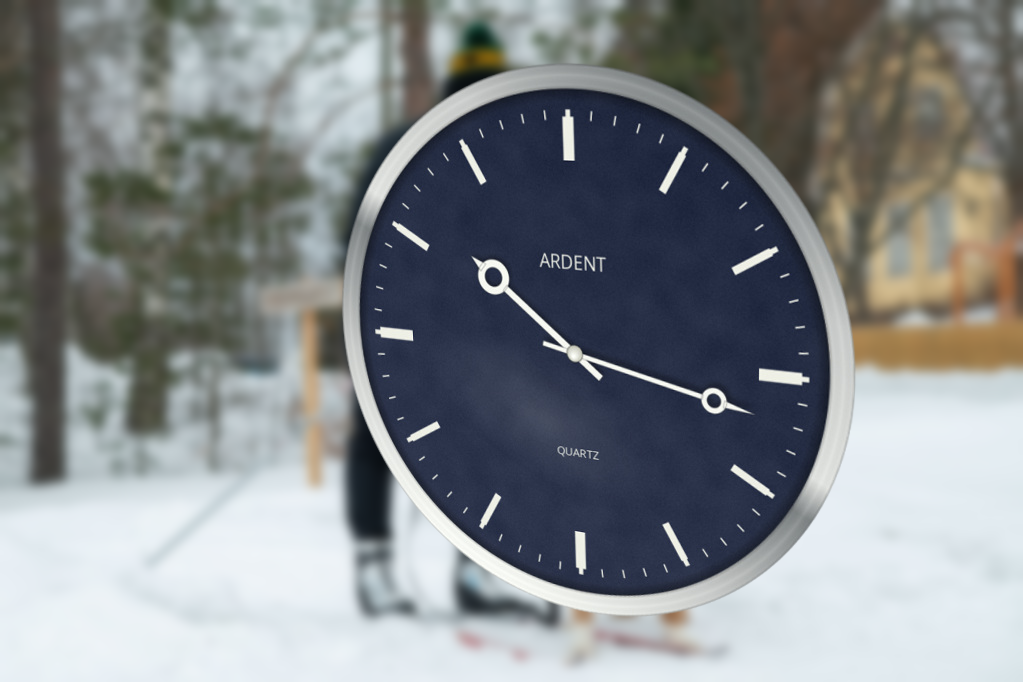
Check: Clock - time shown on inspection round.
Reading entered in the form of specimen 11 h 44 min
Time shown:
10 h 17 min
